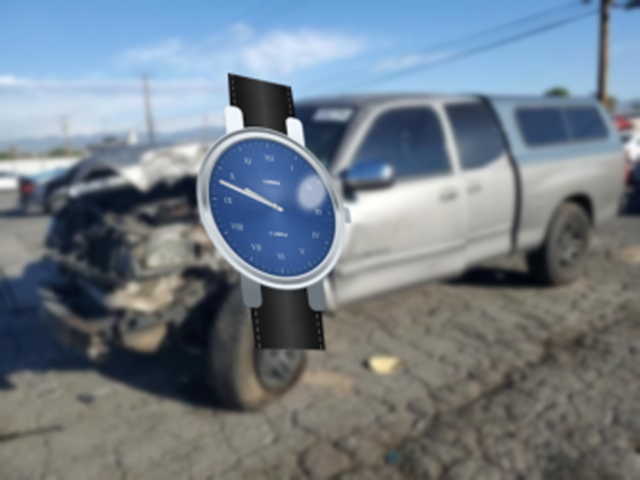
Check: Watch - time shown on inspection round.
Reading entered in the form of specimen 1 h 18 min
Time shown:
9 h 48 min
